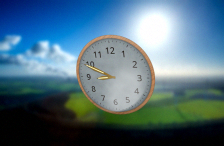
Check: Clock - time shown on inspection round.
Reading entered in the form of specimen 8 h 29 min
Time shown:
8 h 49 min
